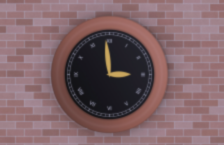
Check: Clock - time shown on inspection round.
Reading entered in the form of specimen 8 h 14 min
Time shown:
2 h 59 min
